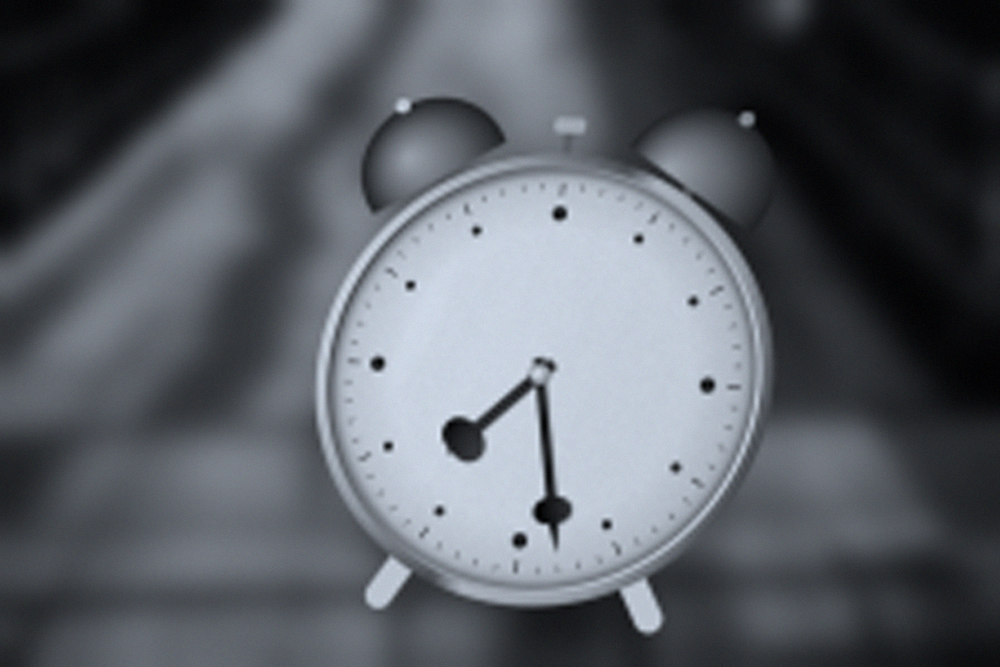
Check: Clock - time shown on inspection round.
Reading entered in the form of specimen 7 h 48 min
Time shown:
7 h 28 min
